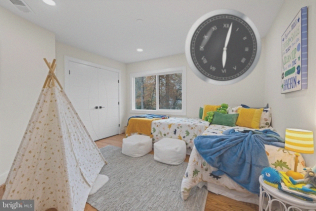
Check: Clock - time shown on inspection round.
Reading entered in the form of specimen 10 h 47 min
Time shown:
6 h 02 min
